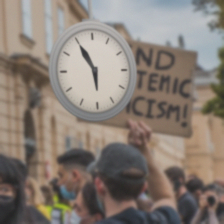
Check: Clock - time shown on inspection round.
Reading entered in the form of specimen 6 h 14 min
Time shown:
5 h 55 min
